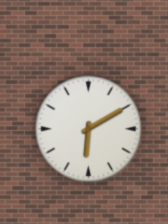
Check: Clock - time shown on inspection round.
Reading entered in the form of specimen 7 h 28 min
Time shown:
6 h 10 min
